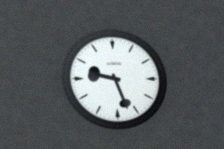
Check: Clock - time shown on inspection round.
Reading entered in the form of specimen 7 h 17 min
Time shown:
9 h 27 min
